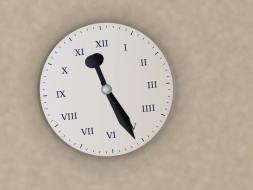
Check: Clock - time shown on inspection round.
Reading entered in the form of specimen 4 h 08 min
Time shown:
11 h 26 min
